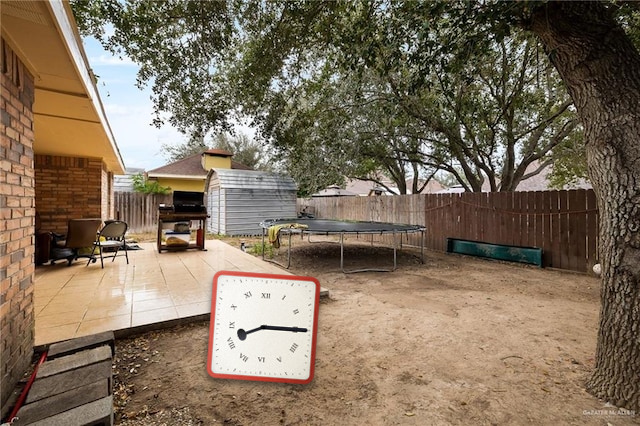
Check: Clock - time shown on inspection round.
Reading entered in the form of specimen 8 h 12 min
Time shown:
8 h 15 min
